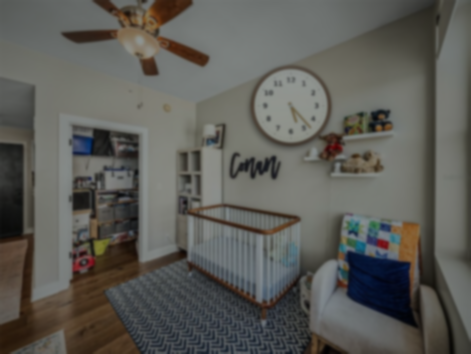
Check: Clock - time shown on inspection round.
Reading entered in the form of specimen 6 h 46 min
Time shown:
5 h 23 min
